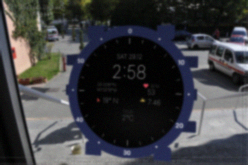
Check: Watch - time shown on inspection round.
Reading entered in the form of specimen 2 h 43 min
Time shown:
2 h 58 min
